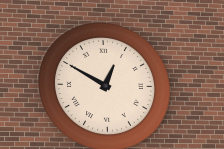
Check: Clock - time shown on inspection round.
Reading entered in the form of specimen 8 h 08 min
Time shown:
12 h 50 min
